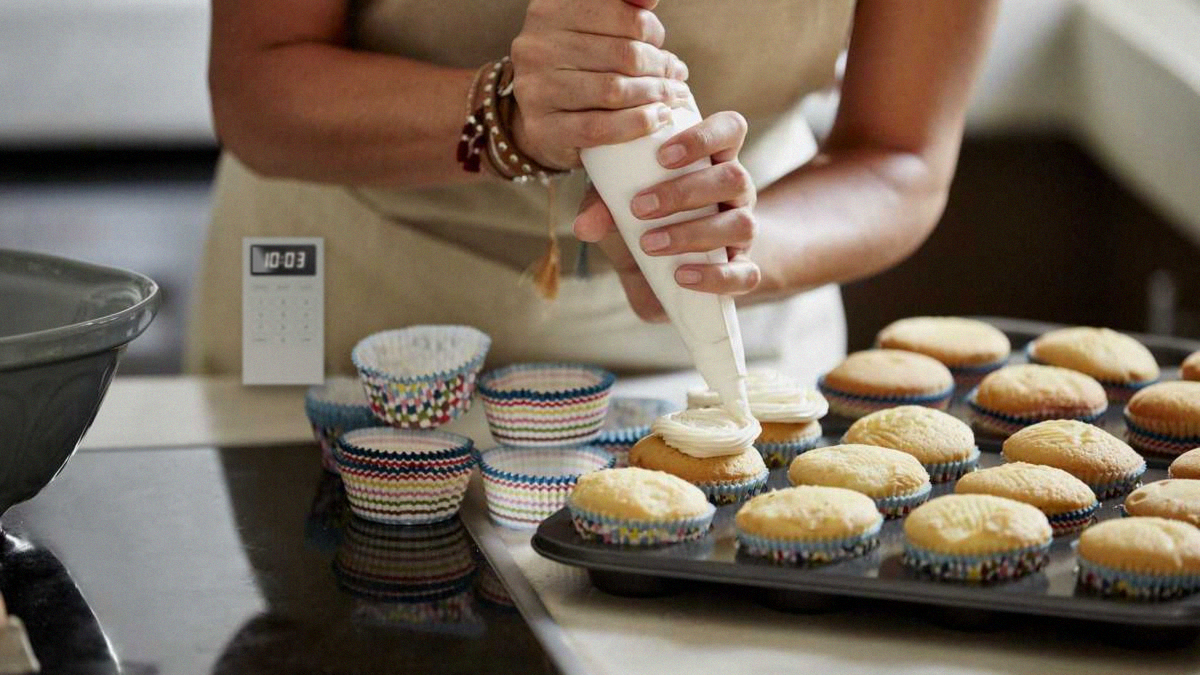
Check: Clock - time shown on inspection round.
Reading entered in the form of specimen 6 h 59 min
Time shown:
10 h 03 min
